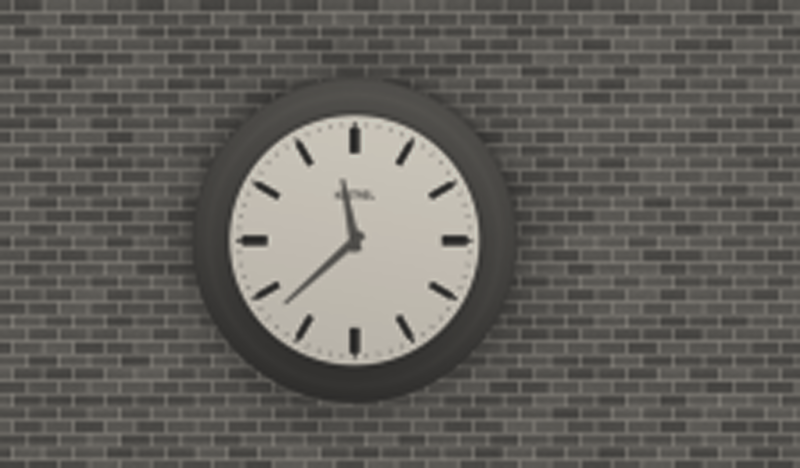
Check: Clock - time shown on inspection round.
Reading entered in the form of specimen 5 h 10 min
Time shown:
11 h 38 min
